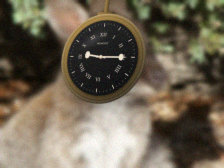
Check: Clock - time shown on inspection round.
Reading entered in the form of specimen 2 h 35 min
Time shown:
9 h 15 min
